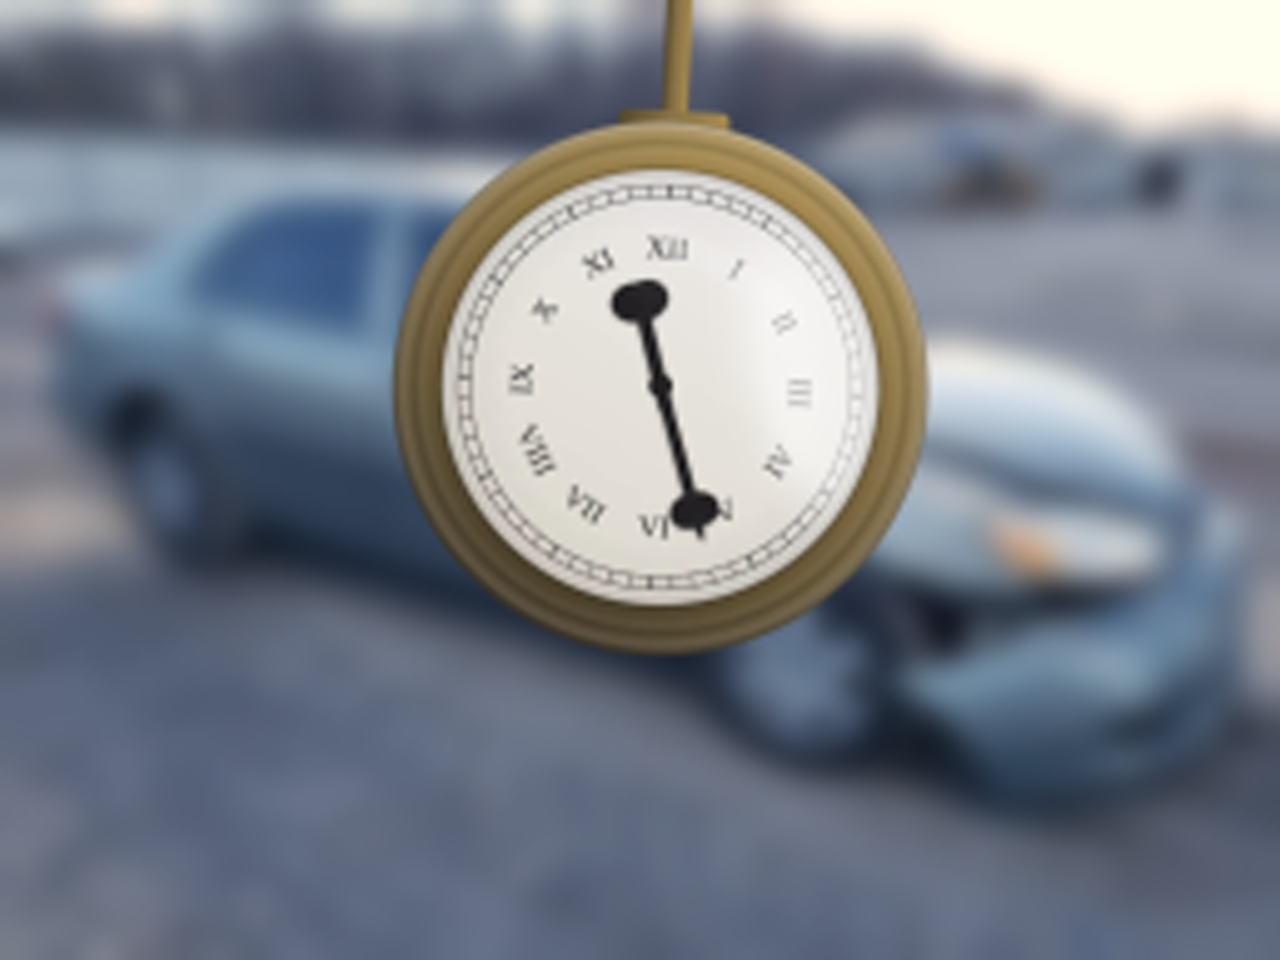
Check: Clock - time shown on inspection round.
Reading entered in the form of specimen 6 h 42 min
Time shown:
11 h 27 min
